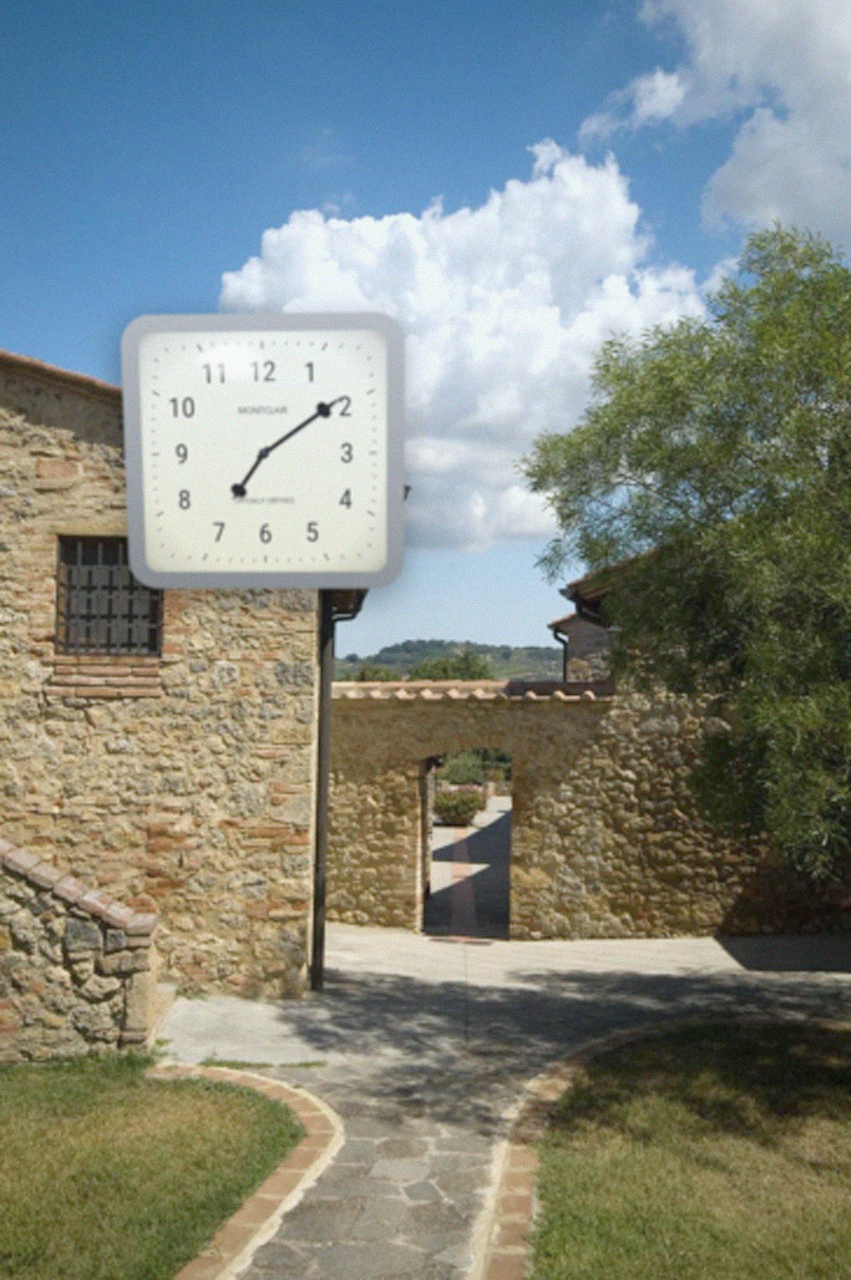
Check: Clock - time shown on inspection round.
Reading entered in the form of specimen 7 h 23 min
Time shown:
7 h 09 min
